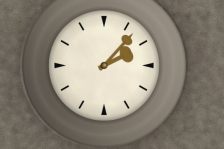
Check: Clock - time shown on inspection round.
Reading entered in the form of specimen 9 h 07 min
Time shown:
2 h 07 min
